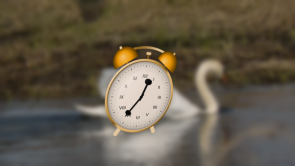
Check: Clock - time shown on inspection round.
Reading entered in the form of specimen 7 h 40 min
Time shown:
12 h 36 min
